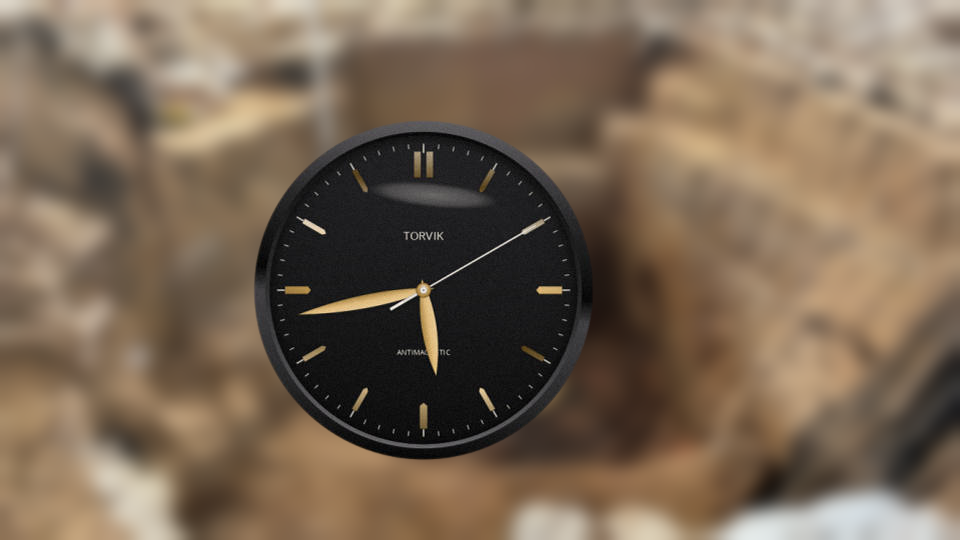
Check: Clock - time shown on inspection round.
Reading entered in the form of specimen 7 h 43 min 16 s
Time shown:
5 h 43 min 10 s
